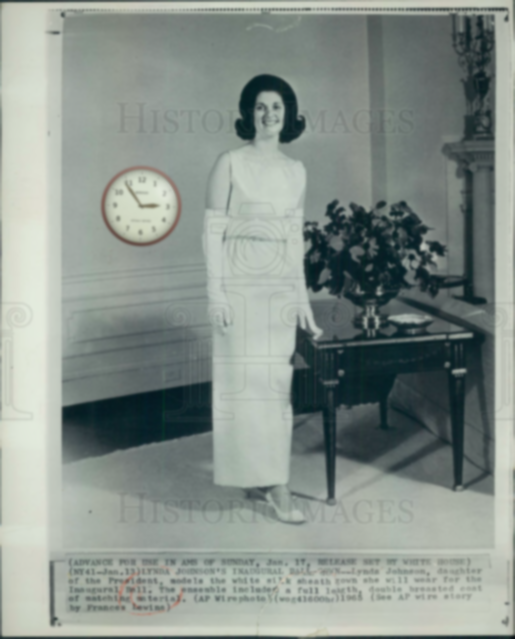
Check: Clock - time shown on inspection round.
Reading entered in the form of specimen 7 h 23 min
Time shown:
2 h 54 min
